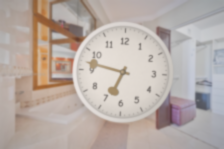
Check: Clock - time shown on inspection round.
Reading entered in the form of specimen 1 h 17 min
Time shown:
6 h 47 min
